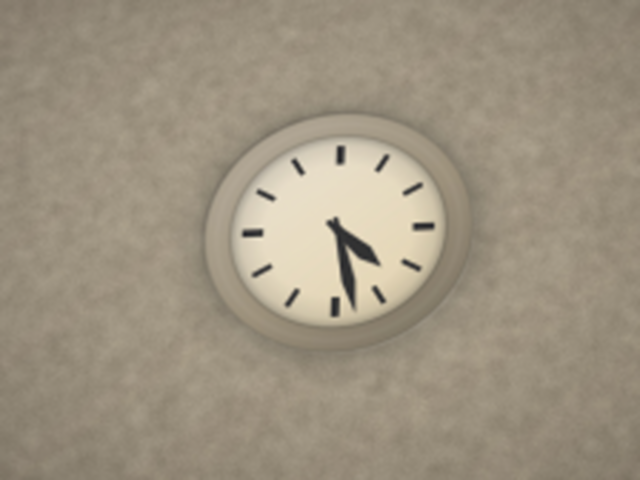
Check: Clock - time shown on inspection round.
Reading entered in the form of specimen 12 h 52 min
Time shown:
4 h 28 min
